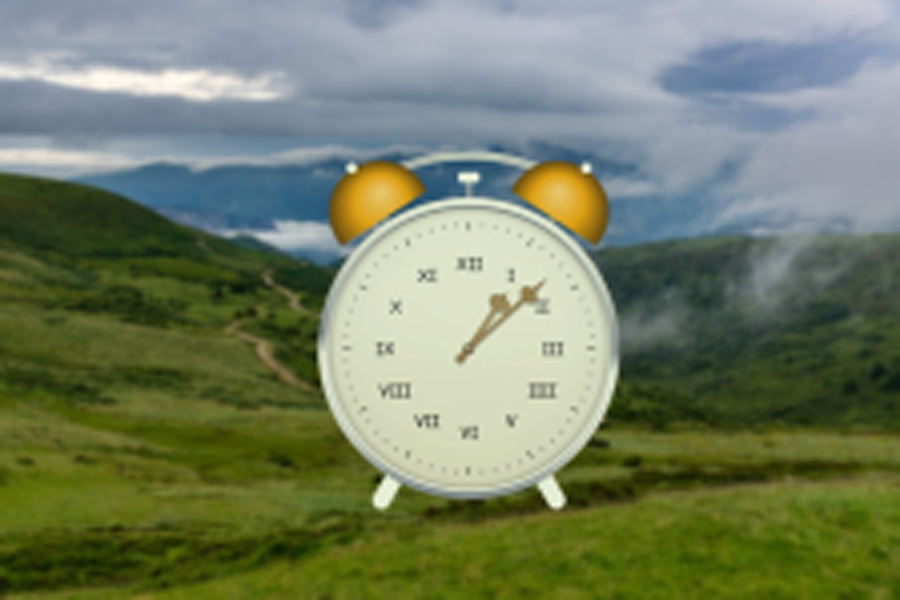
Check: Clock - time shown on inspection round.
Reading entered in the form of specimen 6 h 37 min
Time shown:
1 h 08 min
